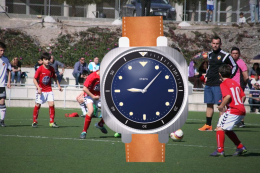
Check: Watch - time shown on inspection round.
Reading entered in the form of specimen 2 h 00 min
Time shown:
9 h 07 min
